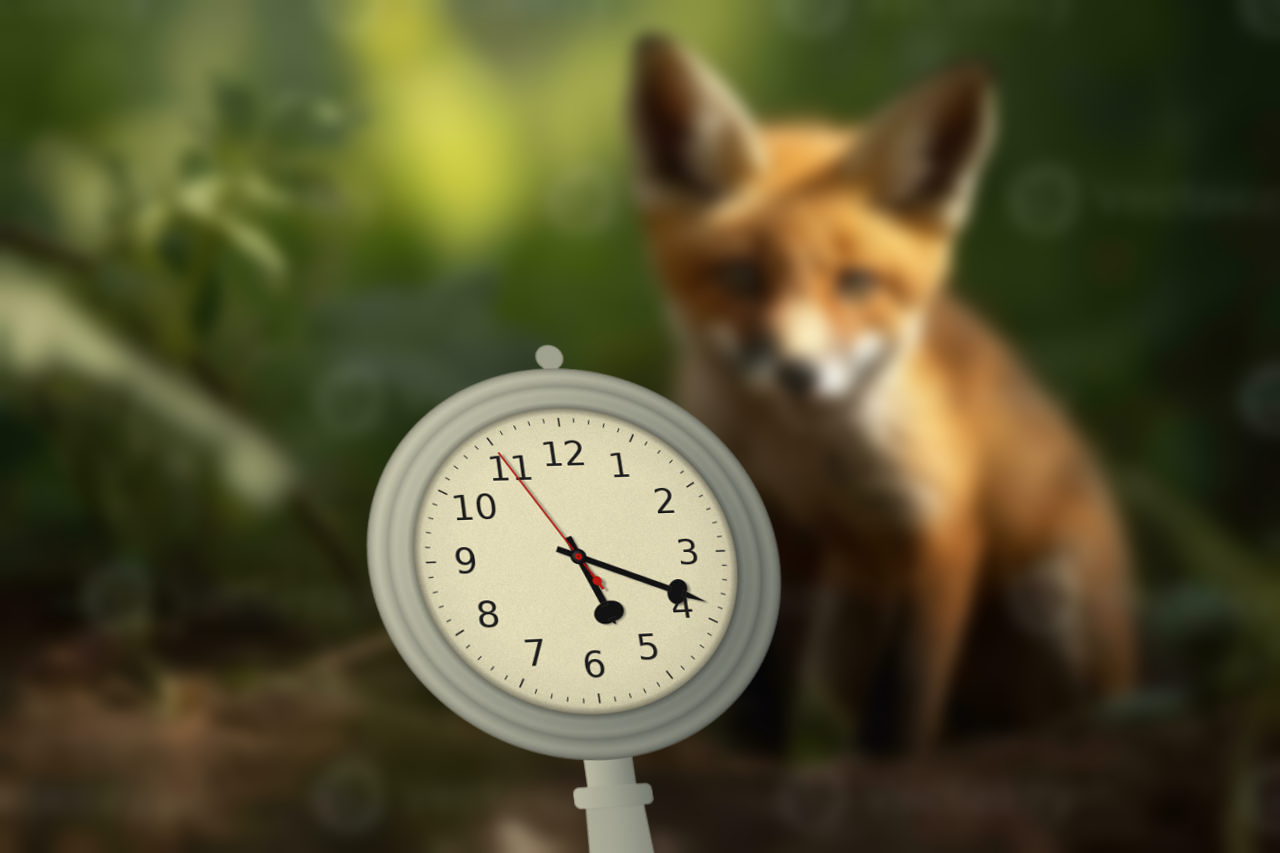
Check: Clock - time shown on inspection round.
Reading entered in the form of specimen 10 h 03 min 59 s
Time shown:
5 h 18 min 55 s
